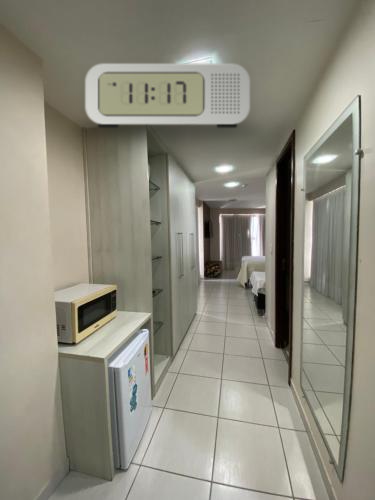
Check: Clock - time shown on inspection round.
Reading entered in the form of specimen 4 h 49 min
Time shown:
11 h 17 min
